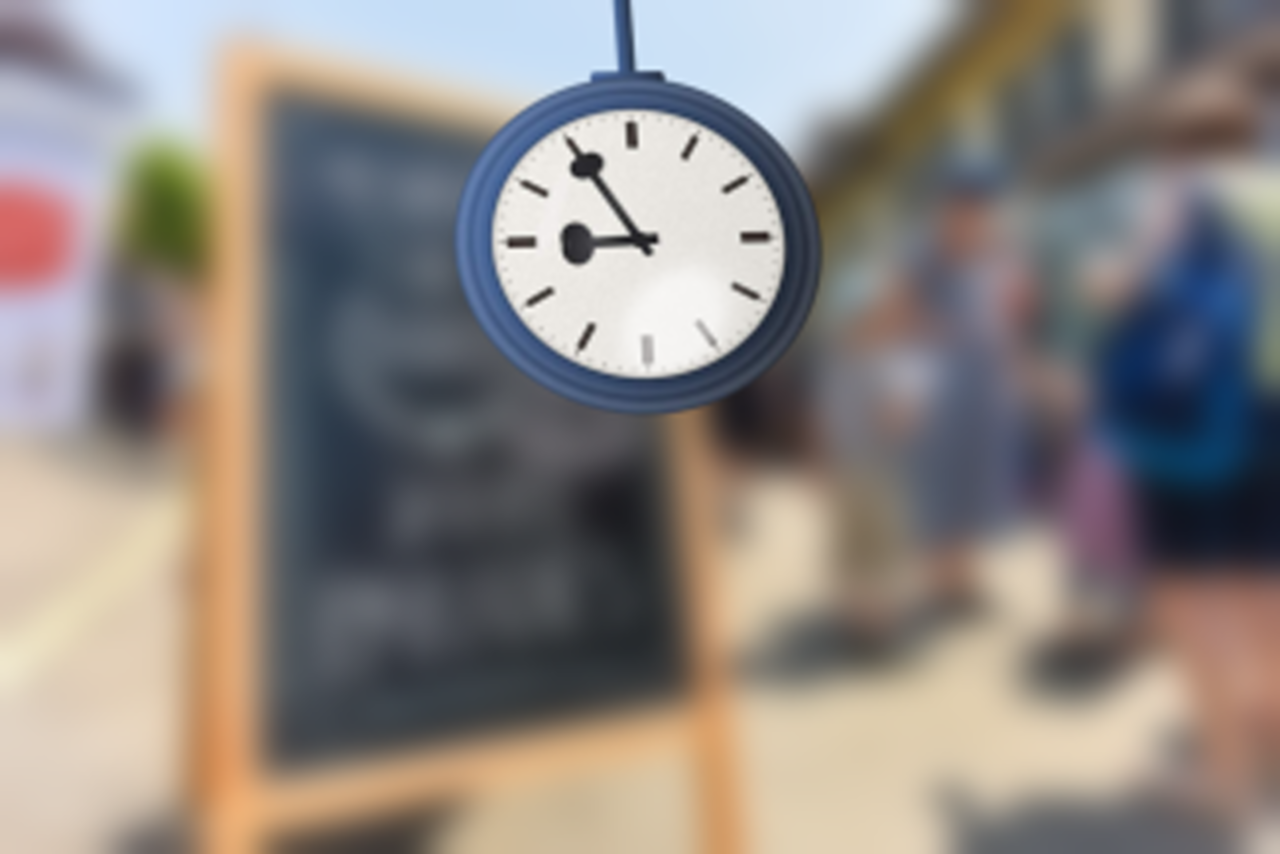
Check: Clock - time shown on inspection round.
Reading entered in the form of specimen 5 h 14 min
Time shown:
8 h 55 min
